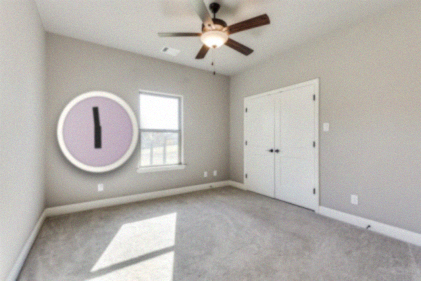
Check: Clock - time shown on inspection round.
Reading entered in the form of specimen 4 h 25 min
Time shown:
5 h 59 min
